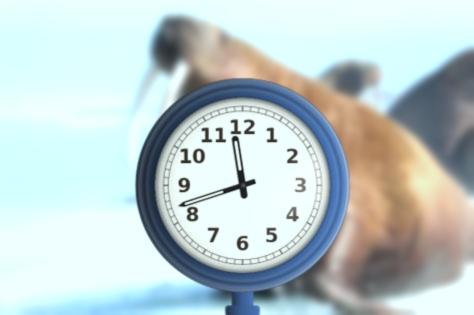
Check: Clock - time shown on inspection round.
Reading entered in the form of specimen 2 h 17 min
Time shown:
11 h 42 min
